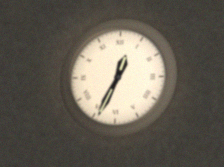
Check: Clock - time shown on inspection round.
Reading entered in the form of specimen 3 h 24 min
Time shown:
12 h 34 min
